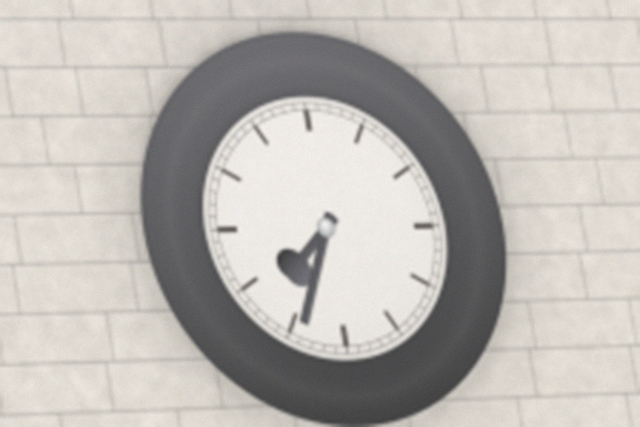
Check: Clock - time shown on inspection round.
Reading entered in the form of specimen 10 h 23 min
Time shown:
7 h 34 min
